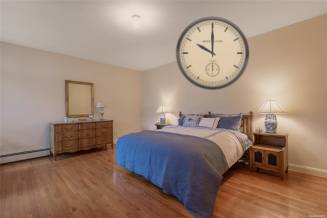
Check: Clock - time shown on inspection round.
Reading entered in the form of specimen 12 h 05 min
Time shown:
10 h 00 min
